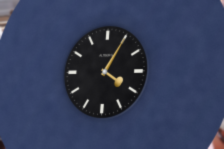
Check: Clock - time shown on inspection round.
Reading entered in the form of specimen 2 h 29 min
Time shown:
4 h 05 min
